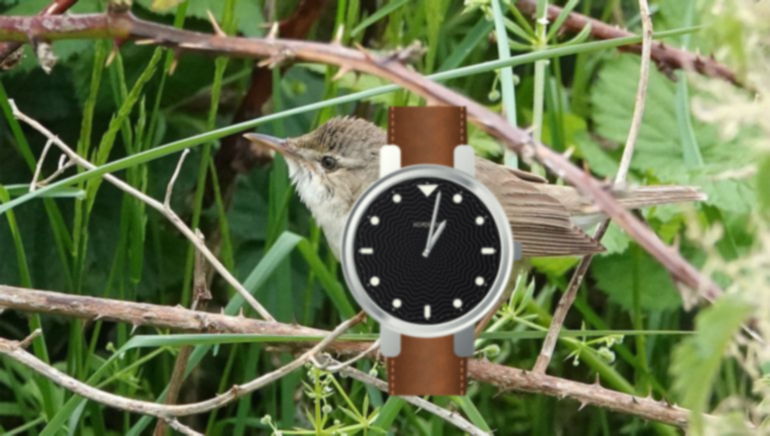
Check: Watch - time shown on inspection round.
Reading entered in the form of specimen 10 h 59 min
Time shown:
1 h 02 min
